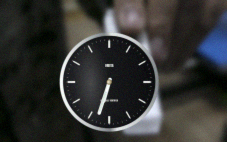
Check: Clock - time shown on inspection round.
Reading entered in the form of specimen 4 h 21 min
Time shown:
6 h 33 min
